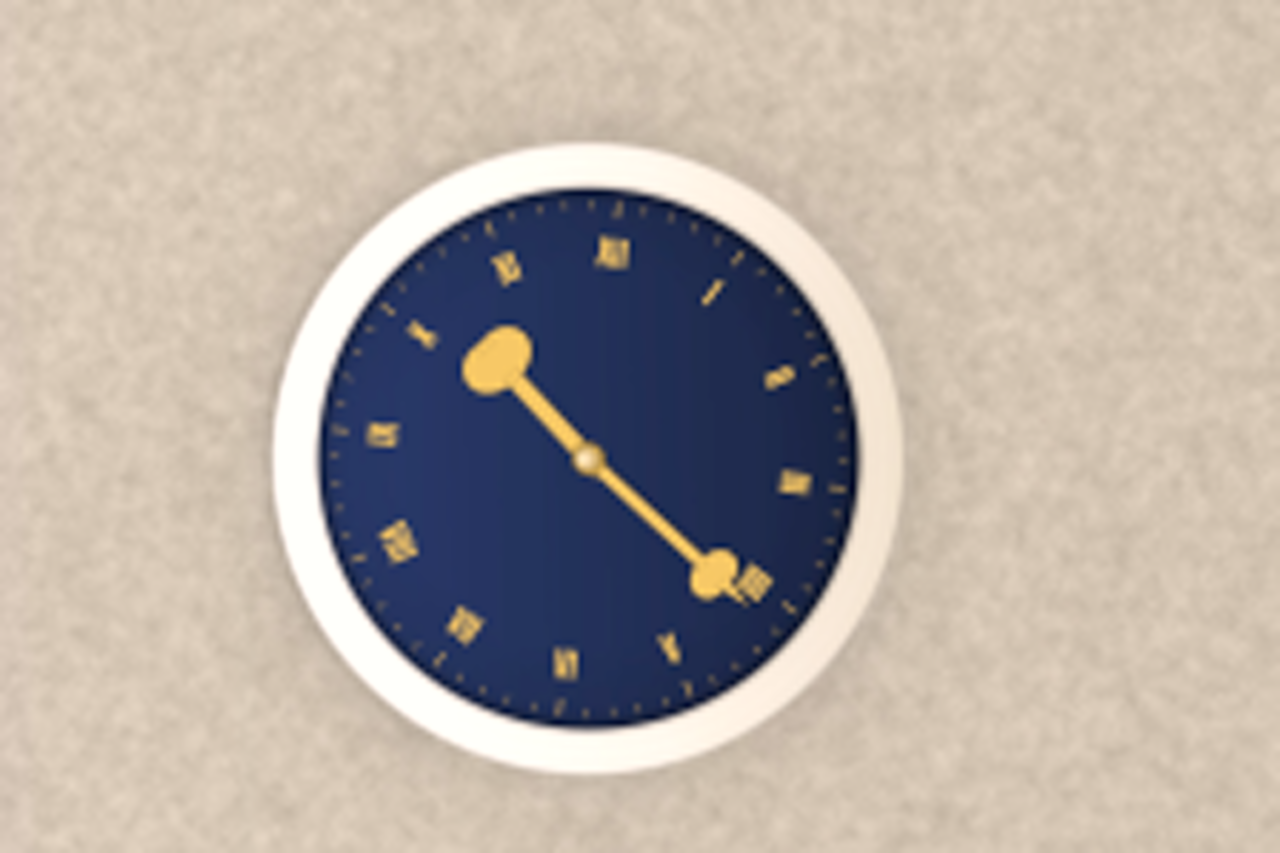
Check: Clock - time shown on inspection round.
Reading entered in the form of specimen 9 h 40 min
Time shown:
10 h 21 min
